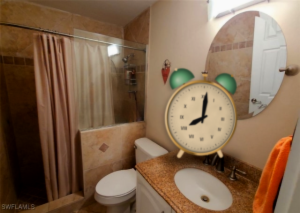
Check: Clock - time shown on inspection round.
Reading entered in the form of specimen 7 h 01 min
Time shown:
8 h 01 min
